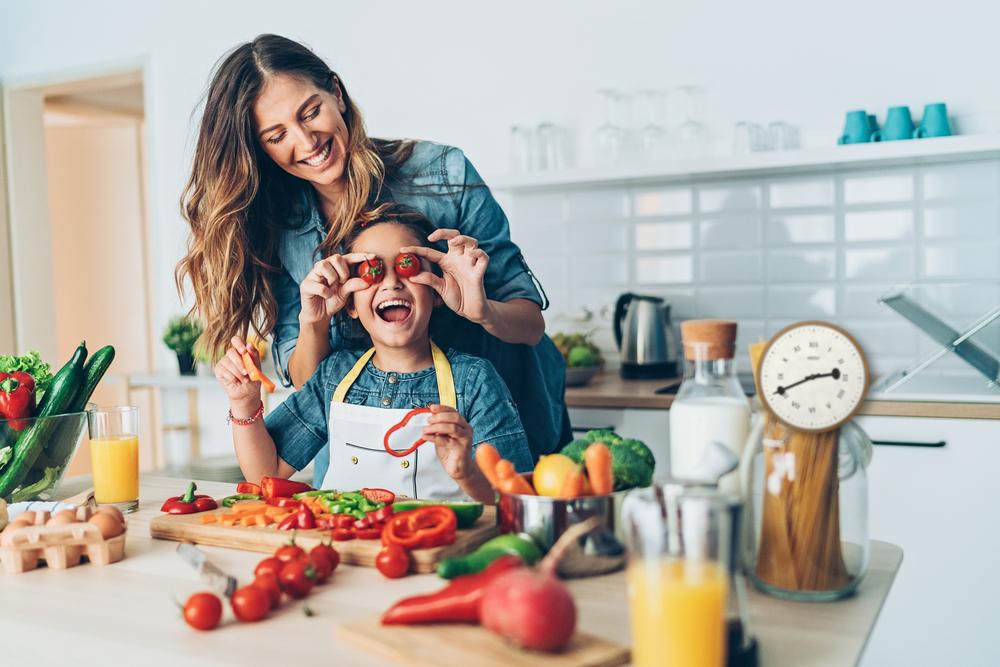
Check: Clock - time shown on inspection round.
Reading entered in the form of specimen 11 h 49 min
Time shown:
2 h 41 min
